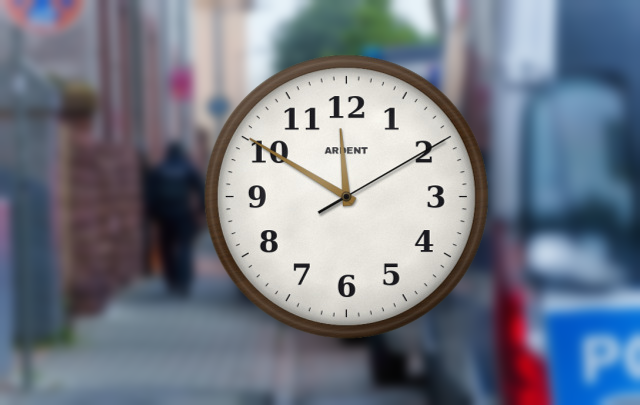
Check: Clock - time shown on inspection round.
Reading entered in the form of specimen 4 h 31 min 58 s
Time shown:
11 h 50 min 10 s
